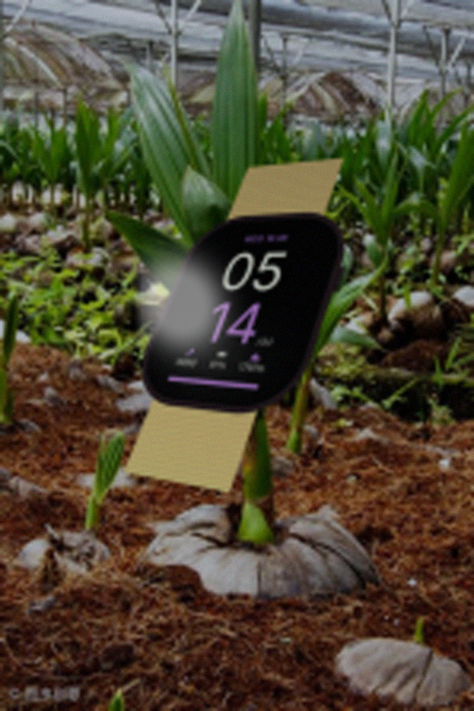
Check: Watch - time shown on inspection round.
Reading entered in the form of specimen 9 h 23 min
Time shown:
5 h 14 min
